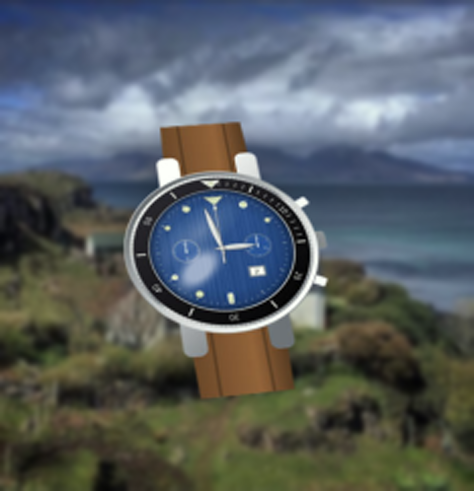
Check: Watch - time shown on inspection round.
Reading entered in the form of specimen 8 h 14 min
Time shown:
2 h 58 min
